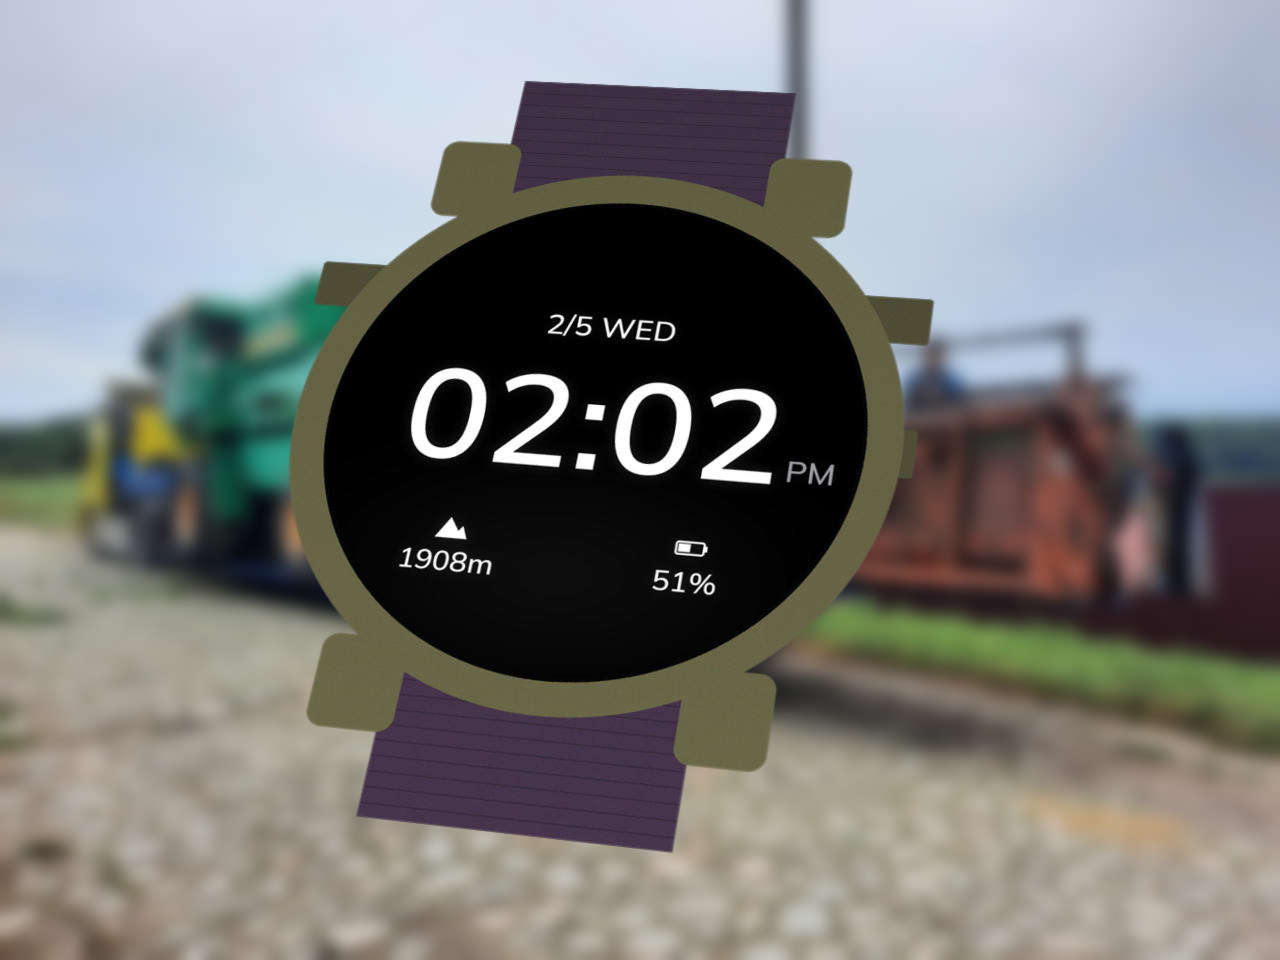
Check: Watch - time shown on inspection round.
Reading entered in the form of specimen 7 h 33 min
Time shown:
2 h 02 min
